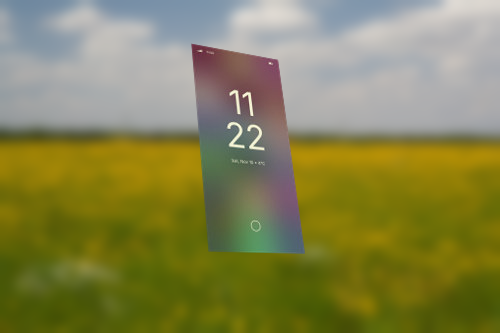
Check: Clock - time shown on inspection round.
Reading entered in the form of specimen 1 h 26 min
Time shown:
11 h 22 min
